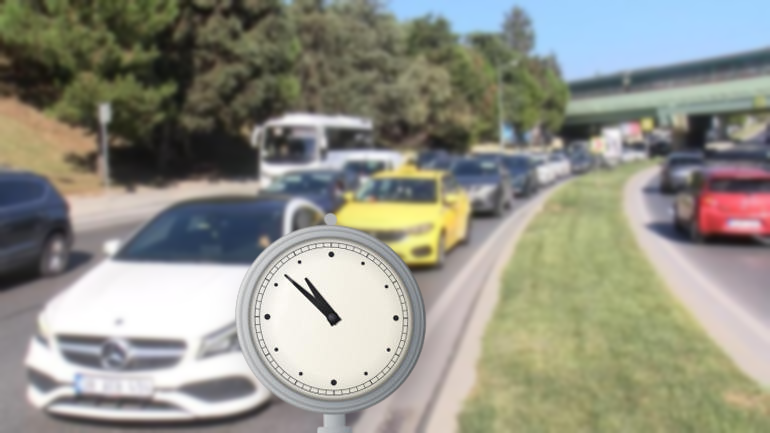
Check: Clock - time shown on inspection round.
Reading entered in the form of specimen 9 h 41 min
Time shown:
10 h 52 min
